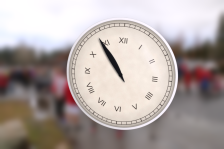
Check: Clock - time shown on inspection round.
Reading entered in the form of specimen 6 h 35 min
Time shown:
10 h 54 min
